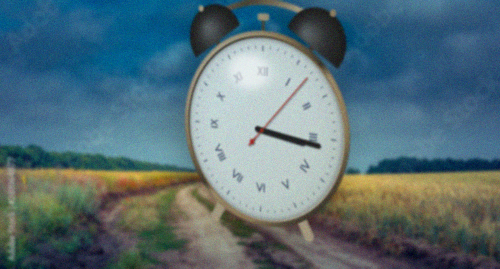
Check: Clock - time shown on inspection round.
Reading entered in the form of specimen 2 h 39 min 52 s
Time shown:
3 h 16 min 07 s
